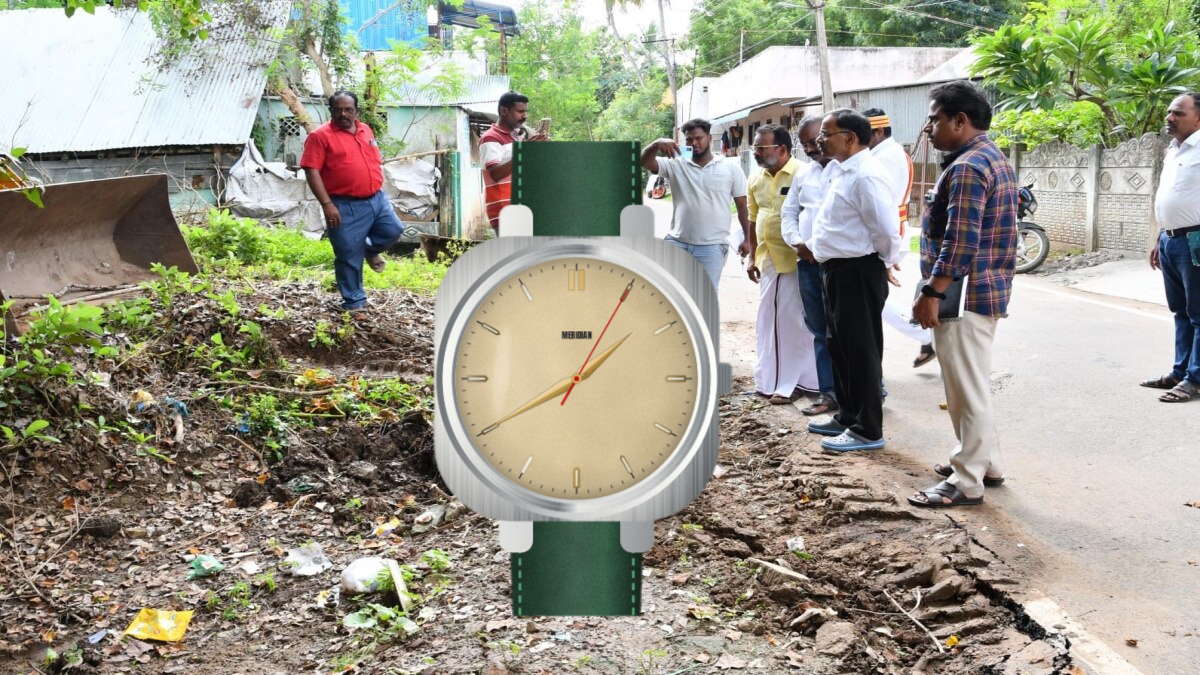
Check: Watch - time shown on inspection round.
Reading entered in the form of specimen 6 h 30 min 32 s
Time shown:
1 h 40 min 05 s
